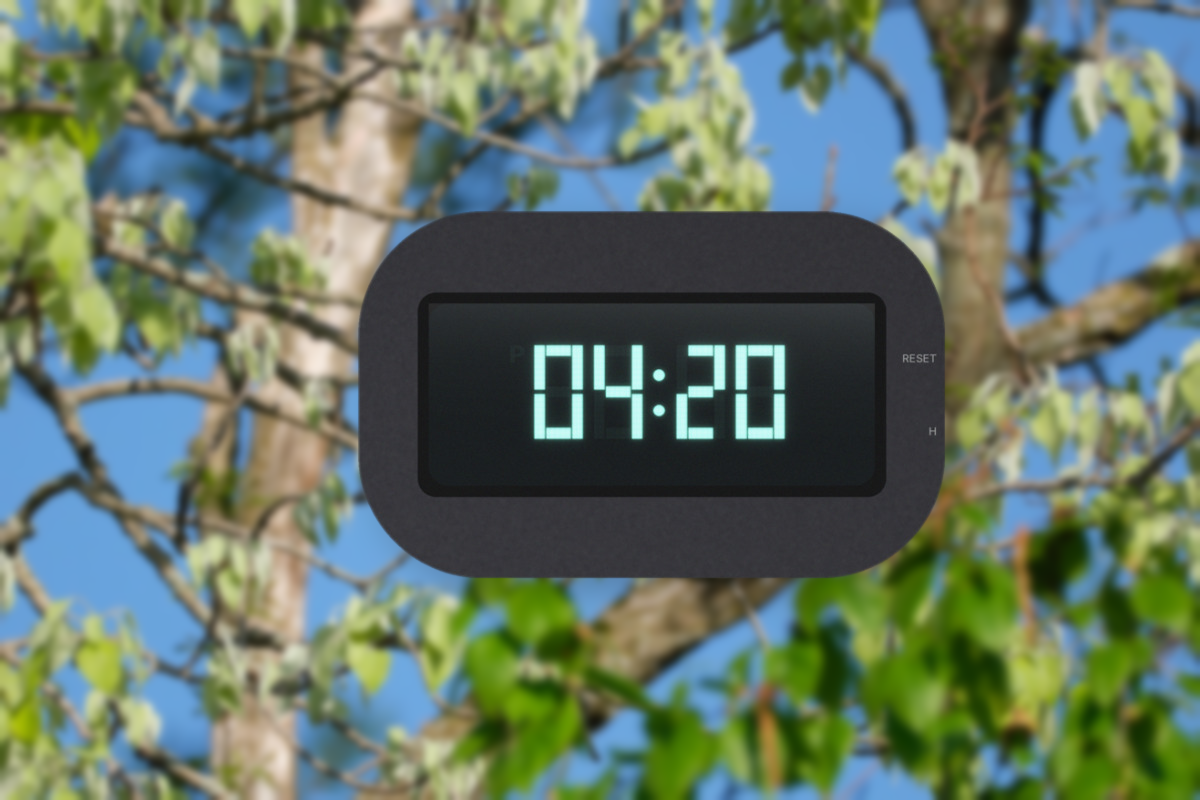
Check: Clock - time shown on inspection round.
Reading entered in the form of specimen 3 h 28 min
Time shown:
4 h 20 min
